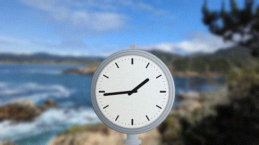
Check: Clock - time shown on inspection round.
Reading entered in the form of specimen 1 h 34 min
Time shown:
1 h 44 min
